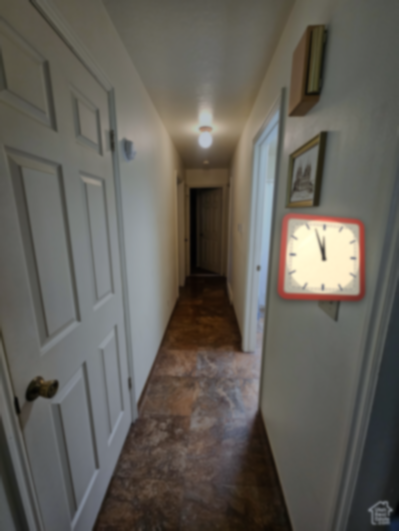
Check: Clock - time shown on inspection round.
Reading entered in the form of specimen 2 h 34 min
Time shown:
11 h 57 min
